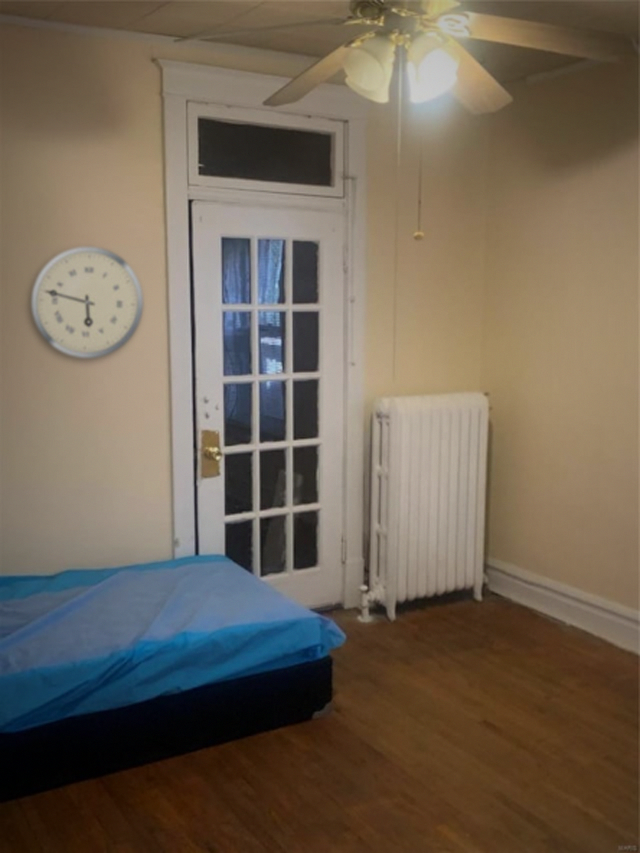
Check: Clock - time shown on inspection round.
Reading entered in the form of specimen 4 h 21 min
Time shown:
5 h 47 min
